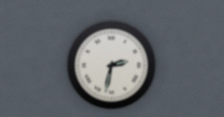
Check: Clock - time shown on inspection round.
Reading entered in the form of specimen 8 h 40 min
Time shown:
2 h 32 min
